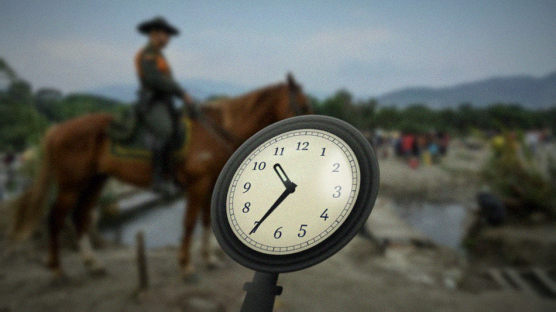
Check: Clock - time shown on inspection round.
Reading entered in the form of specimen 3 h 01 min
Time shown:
10 h 35 min
